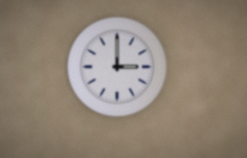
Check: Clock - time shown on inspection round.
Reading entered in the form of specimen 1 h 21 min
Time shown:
3 h 00 min
